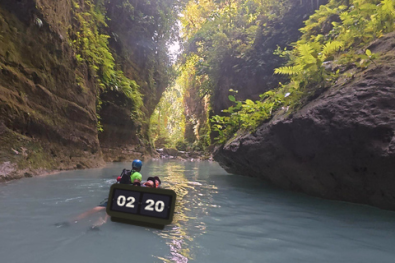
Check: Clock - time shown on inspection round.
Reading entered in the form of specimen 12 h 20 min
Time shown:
2 h 20 min
